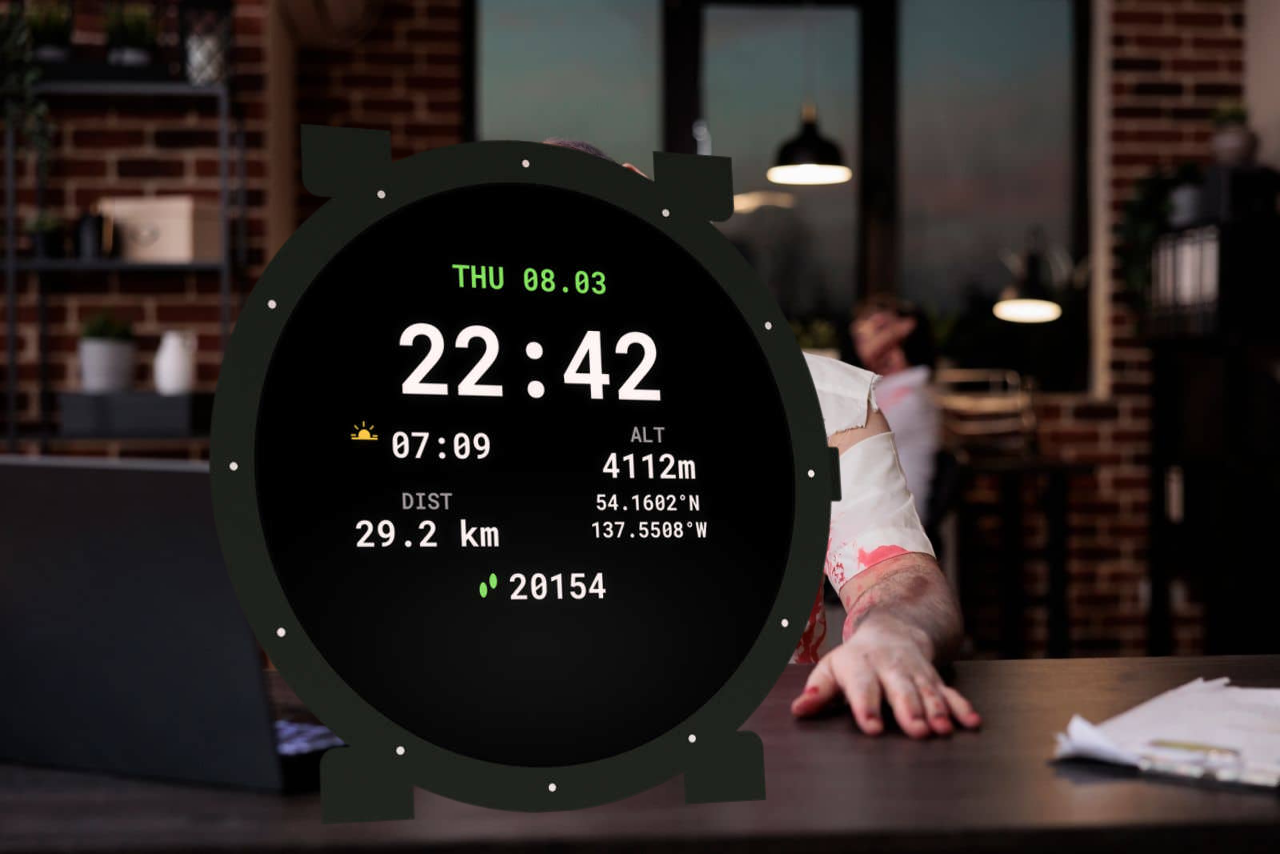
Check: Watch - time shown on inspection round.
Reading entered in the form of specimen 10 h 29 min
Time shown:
22 h 42 min
